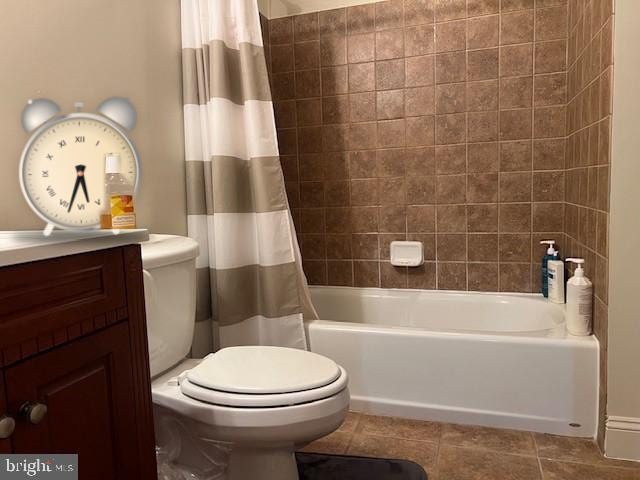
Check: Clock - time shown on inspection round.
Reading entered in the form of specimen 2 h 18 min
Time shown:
5 h 33 min
